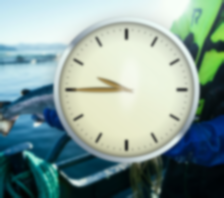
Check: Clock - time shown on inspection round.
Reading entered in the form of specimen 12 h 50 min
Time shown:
9 h 45 min
